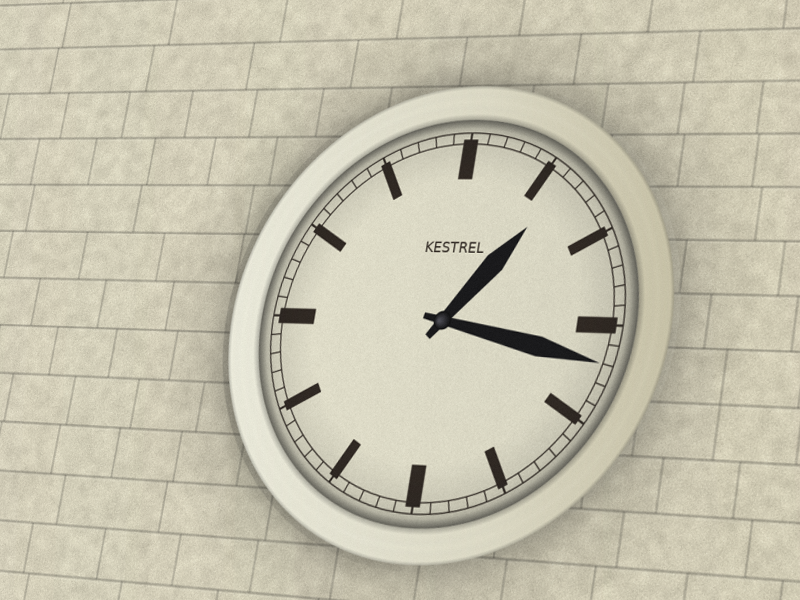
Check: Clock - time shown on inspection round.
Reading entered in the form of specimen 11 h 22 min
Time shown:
1 h 17 min
